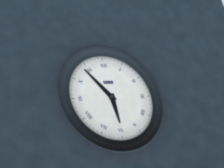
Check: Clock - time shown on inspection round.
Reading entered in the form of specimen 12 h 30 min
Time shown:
5 h 54 min
